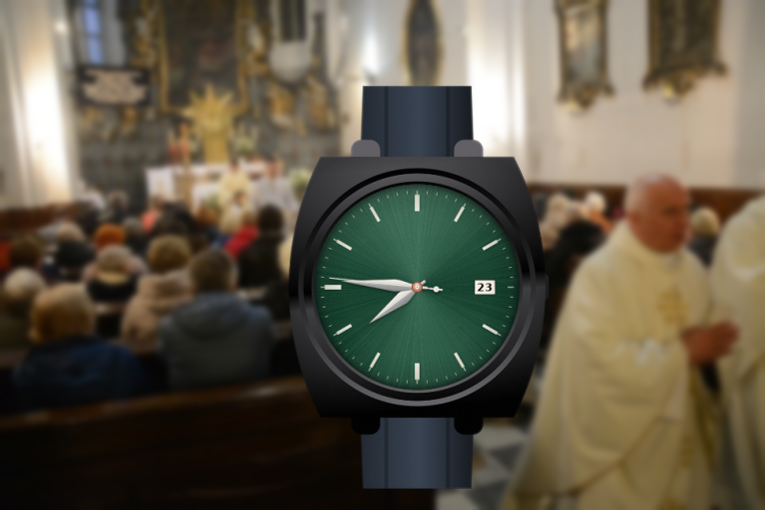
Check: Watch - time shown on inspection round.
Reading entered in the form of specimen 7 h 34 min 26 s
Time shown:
7 h 45 min 46 s
